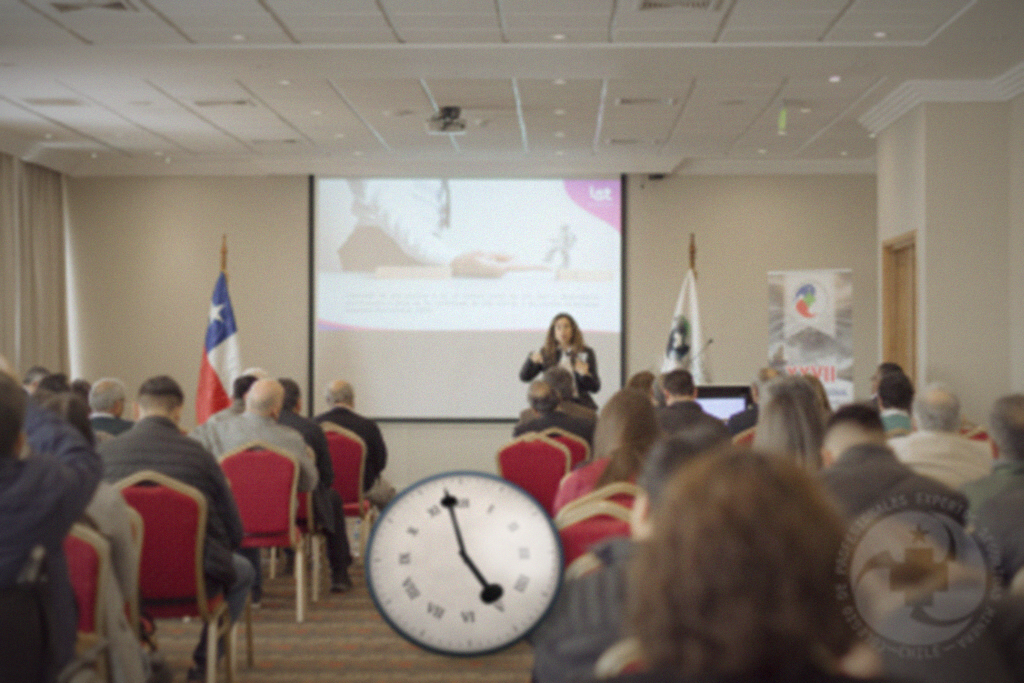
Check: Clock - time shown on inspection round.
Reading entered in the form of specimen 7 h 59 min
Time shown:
4 h 58 min
